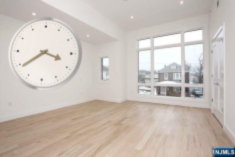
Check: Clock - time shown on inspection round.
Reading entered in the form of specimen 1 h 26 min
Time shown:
3 h 39 min
